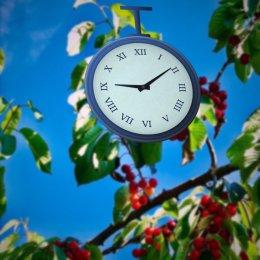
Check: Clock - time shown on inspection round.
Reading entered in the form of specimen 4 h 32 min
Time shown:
9 h 09 min
